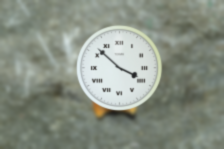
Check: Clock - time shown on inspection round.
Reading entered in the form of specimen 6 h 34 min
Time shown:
3 h 52 min
